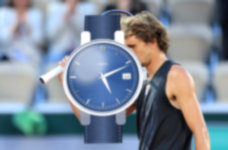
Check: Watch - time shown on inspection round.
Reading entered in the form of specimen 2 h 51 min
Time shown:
5 h 11 min
